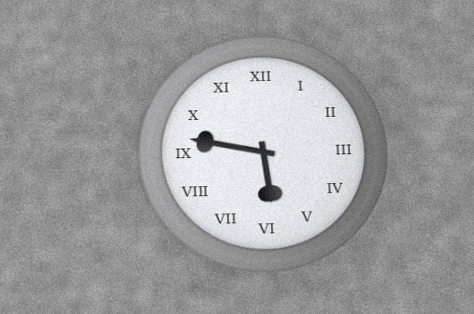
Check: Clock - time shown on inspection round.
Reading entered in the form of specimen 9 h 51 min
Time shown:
5 h 47 min
